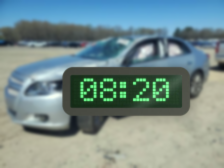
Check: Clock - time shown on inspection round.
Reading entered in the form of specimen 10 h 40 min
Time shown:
8 h 20 min
